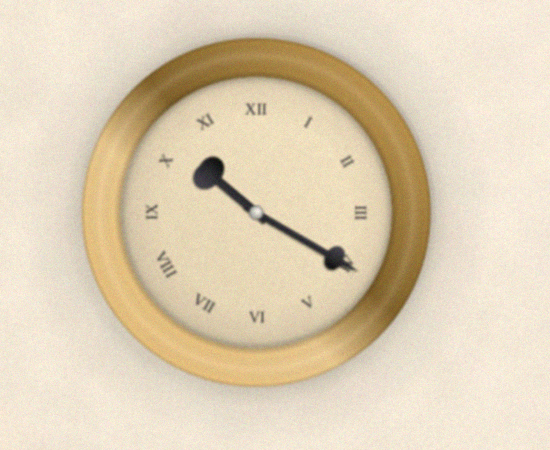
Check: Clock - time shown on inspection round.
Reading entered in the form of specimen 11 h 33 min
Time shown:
10 h 20 min
